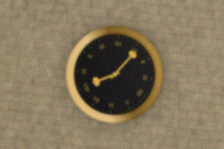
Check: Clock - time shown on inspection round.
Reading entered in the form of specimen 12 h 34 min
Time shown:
8 h 06 min
